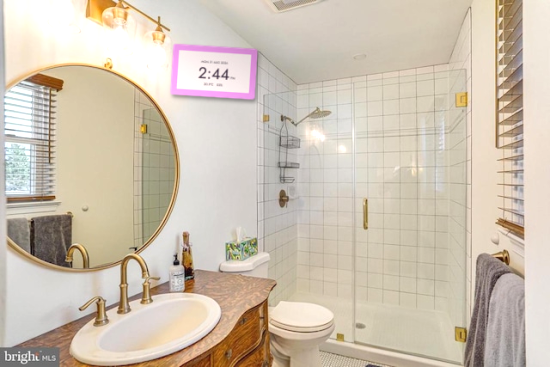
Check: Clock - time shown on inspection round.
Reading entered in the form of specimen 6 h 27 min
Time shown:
2 h 44 min
